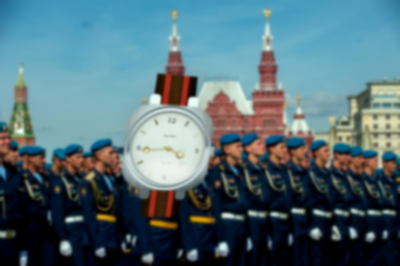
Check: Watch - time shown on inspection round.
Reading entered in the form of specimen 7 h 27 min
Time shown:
3 h 44 min
